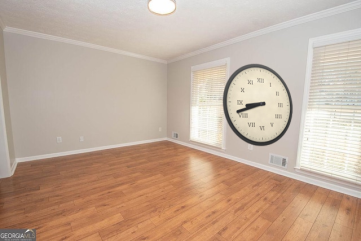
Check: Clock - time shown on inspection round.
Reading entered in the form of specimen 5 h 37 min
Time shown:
8 h 42 min
